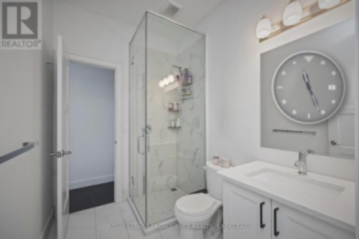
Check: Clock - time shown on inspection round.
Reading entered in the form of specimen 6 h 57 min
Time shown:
11 h 26 min
